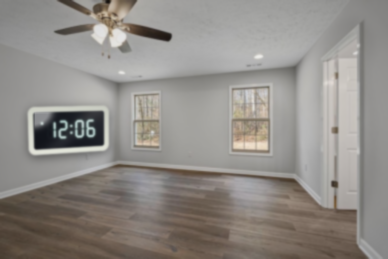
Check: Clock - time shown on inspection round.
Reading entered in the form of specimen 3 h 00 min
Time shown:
12 h 06 min
